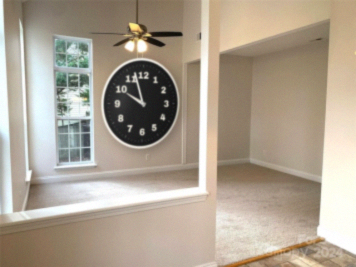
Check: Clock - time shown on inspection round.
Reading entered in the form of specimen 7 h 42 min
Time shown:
9 h 57 min
